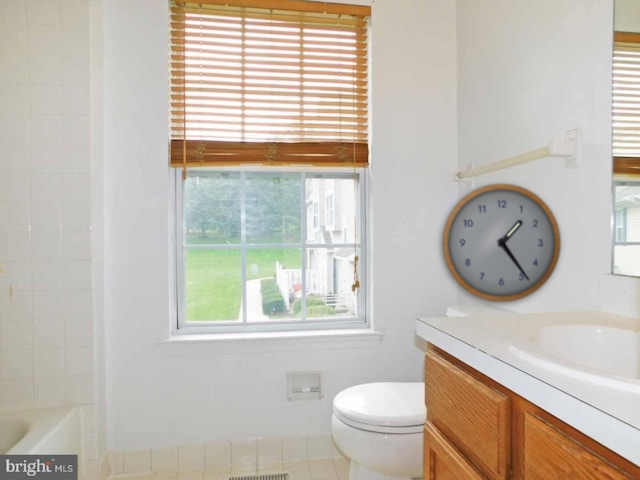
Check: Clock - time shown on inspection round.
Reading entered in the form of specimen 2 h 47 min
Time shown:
1 h 24 min
